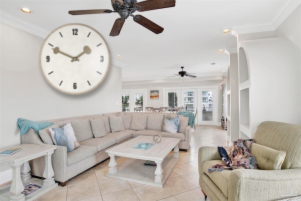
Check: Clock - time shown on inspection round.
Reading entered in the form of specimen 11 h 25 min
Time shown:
1 h 49 min
